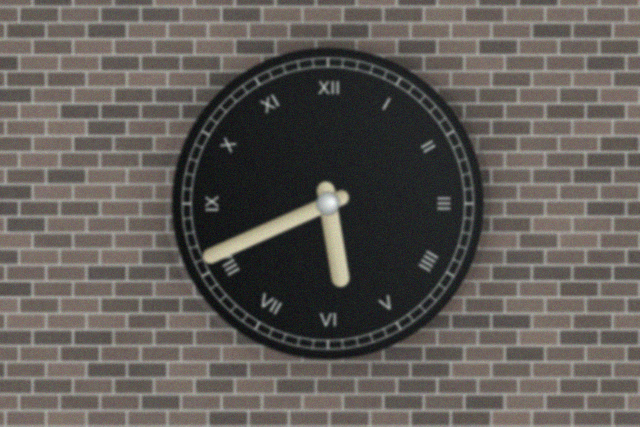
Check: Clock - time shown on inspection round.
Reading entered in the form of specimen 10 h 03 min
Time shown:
5 h 41 min
